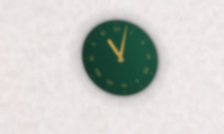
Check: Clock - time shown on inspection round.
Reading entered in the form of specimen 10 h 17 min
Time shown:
11 h 03 min
